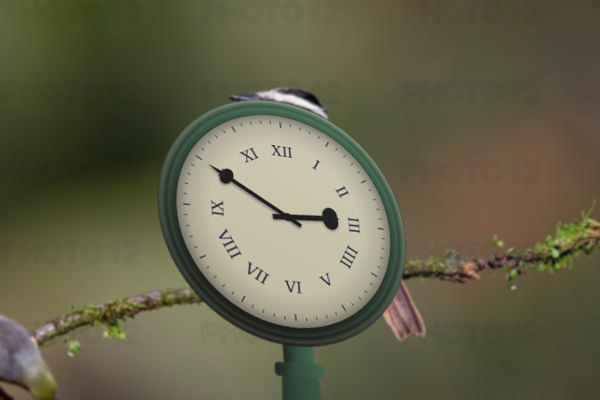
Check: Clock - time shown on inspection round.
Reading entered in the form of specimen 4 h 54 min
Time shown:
2 h 50 min
